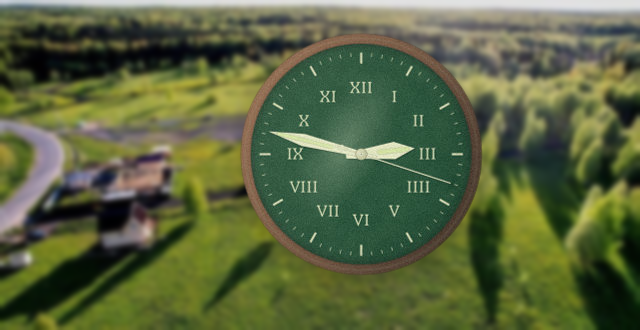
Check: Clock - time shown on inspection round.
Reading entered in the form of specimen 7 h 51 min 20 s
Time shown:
2 h 47 min 18 s
